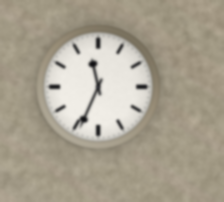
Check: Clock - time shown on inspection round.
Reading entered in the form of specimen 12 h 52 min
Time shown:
11 h 34 min
